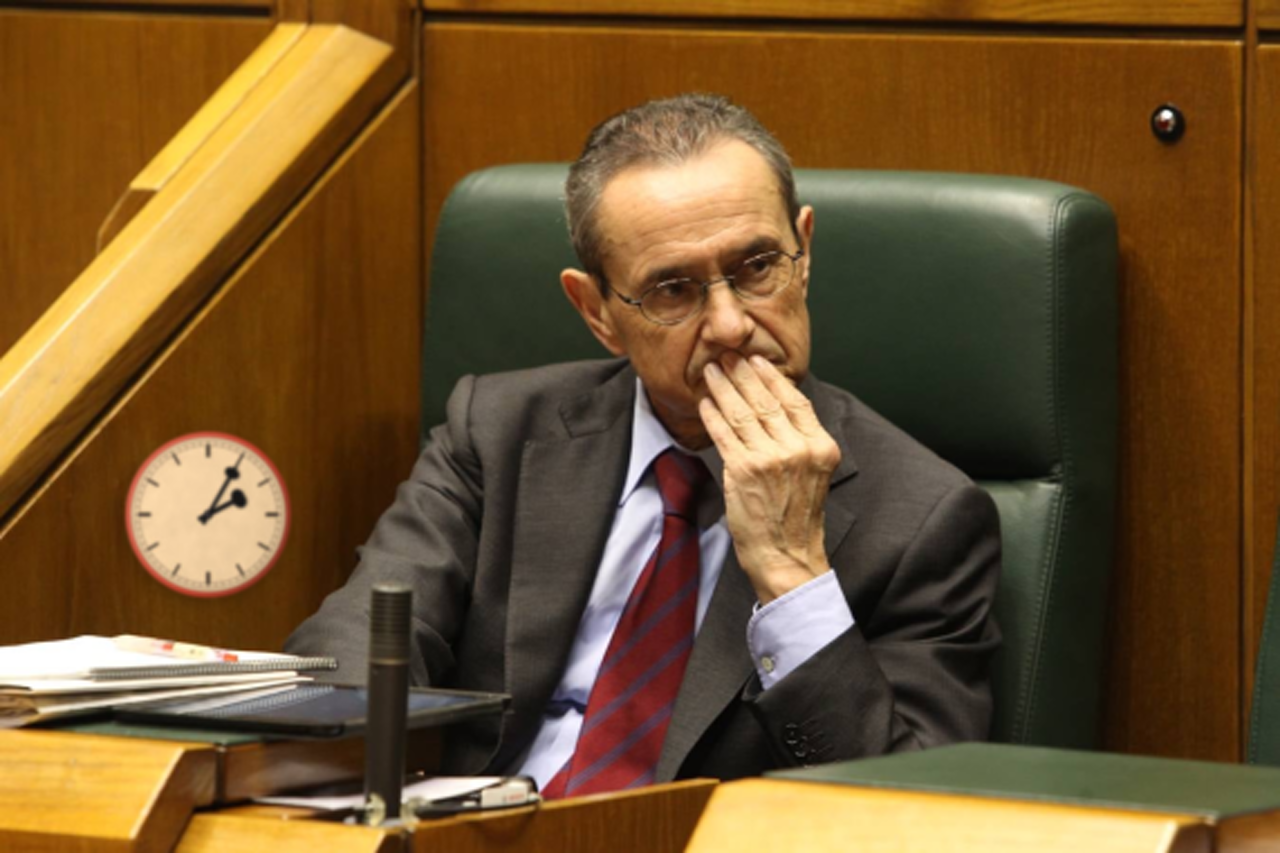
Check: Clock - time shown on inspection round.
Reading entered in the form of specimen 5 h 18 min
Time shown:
2 h 05 min
